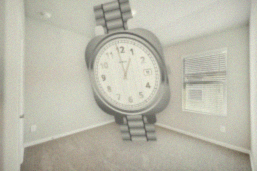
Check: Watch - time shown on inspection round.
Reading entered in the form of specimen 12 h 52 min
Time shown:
12 h 59 min
